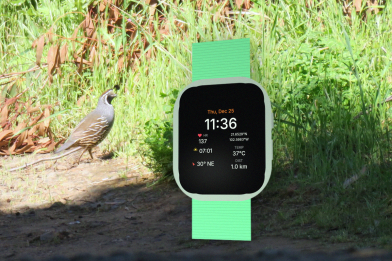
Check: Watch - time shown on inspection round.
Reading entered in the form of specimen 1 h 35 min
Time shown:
11 h 36 min
